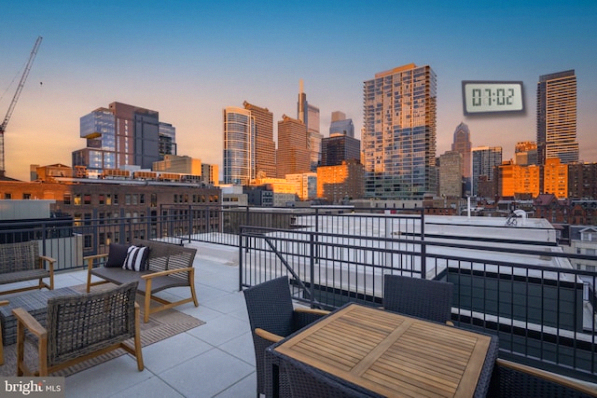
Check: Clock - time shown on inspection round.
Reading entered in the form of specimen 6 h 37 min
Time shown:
7 h 02 min
